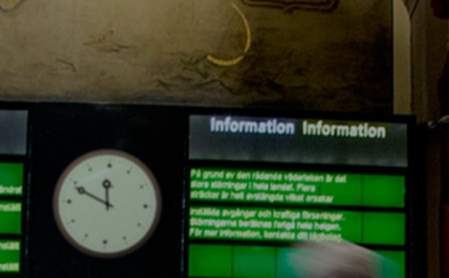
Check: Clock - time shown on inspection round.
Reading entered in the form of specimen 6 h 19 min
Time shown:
11 h 49 min
